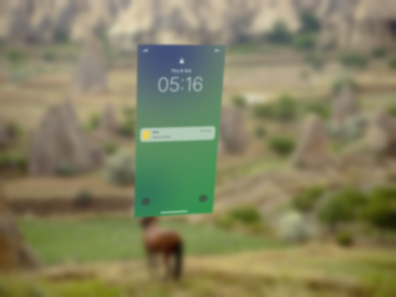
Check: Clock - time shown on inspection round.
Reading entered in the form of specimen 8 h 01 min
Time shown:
5 h 16 min
